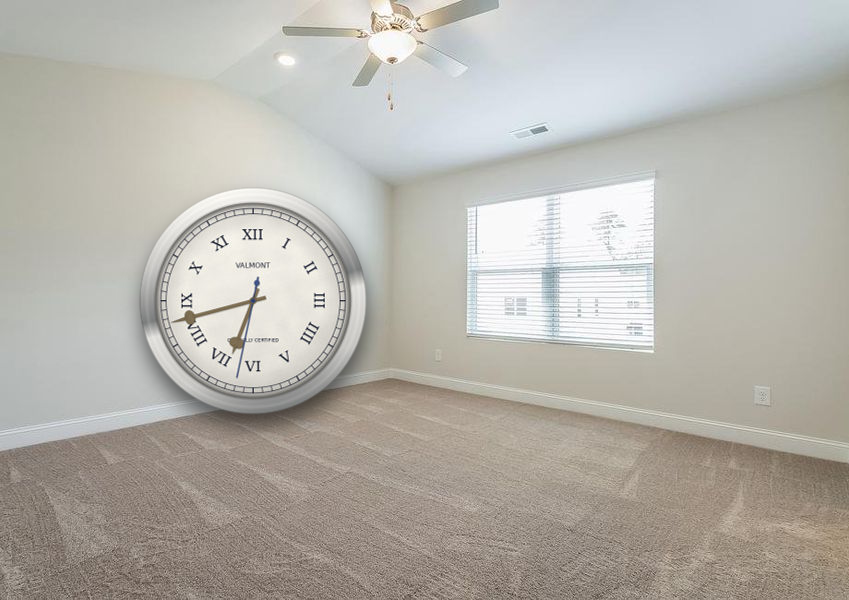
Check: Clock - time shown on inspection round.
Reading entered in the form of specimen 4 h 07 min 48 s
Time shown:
6 h 42 min 32 s
